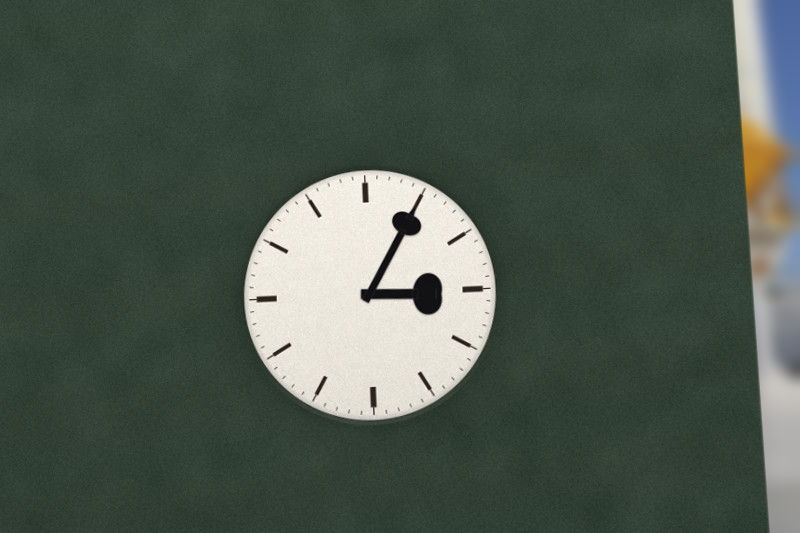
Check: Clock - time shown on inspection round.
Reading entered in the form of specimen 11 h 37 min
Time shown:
3 h 05 min
